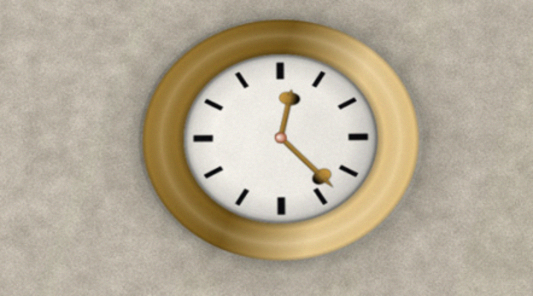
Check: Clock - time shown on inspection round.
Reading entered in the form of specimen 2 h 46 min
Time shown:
12 h 23 min
